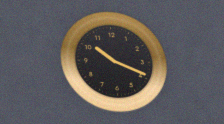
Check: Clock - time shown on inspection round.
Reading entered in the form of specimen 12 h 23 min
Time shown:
10 h 19 min
